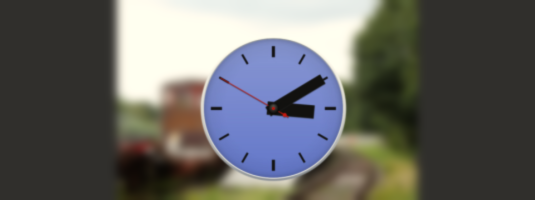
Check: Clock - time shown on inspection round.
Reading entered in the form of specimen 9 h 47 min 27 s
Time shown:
3 h 09 min 50 s
